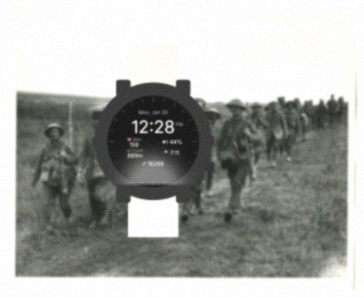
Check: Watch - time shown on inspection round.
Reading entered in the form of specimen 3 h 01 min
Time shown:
12 h 28 min
